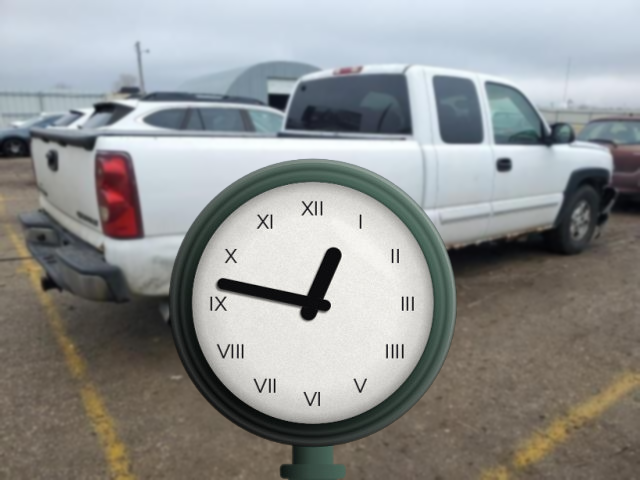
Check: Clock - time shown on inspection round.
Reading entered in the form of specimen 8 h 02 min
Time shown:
12 h 47 min
